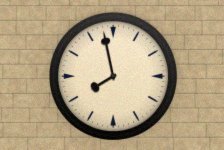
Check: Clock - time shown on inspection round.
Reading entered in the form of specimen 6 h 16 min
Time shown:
7 h 58 min
